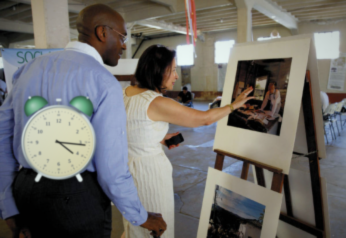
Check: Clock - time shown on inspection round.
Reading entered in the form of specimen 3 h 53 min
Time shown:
4 h 16 min
